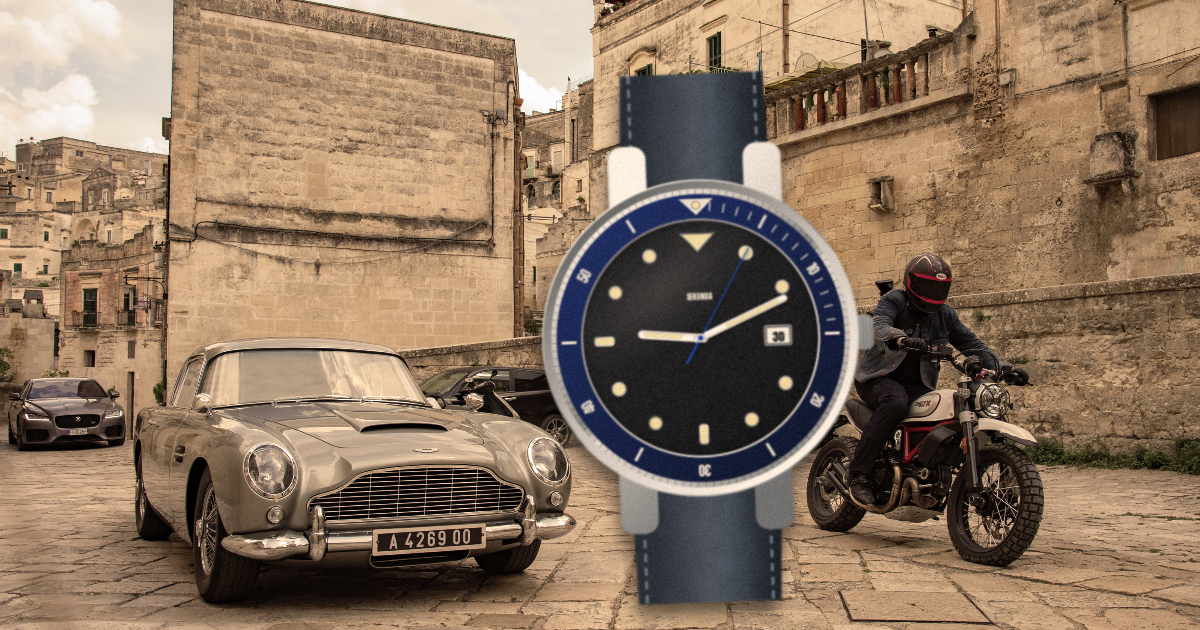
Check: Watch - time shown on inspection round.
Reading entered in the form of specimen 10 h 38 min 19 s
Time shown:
9 h 11 min 05 s
